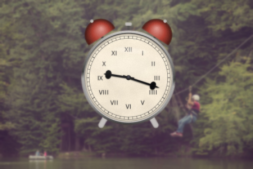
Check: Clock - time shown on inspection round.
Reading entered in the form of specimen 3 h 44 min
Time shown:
9 h 18 min
